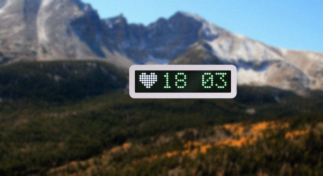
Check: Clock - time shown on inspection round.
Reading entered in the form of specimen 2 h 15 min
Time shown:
18 h 03 min
